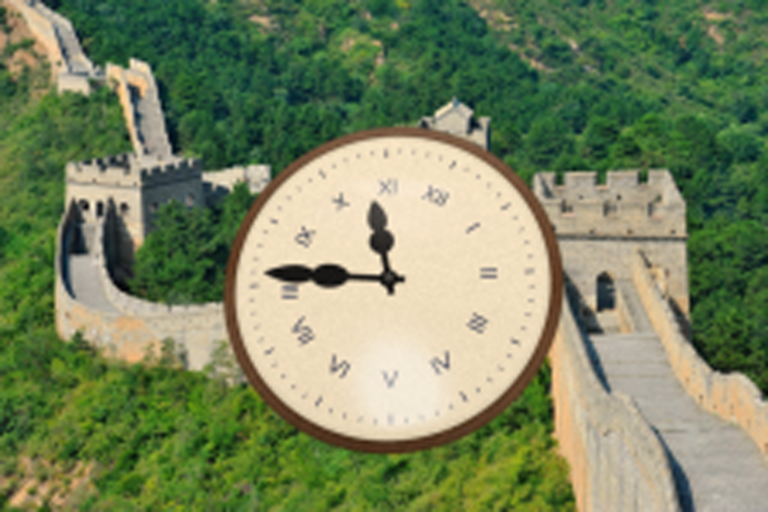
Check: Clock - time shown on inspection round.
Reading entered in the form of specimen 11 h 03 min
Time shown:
10 h 41 min
